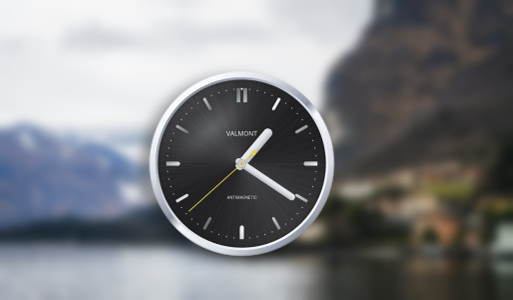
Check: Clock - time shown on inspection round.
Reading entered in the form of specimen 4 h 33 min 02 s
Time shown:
1 h 20 min 38 s
